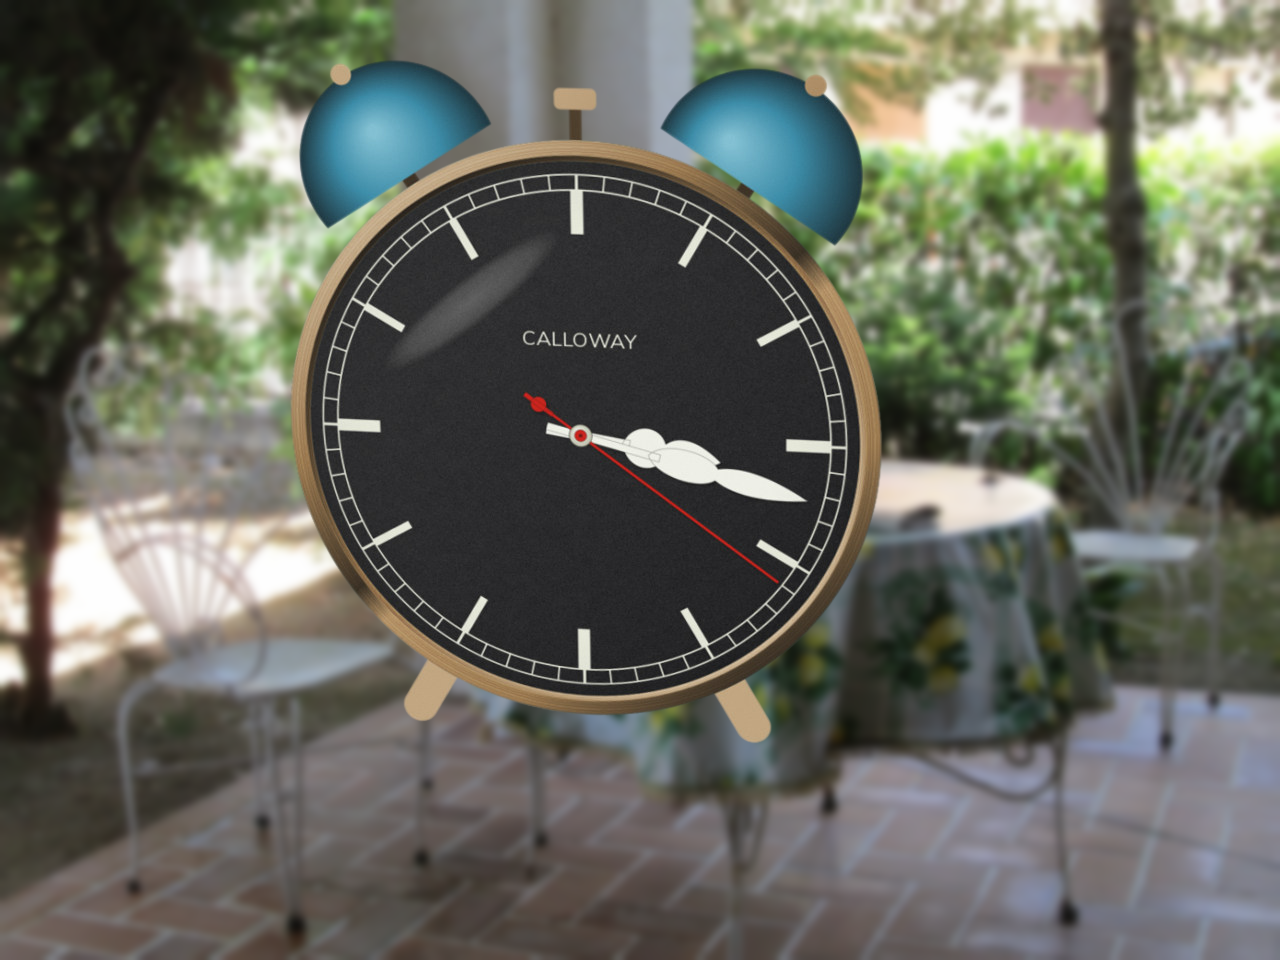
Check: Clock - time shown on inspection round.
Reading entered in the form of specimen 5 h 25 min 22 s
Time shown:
3 h 17 min 21 s
